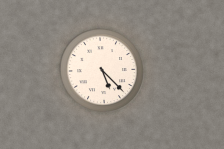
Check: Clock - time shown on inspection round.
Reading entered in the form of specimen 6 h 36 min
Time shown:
5 h 23 min
